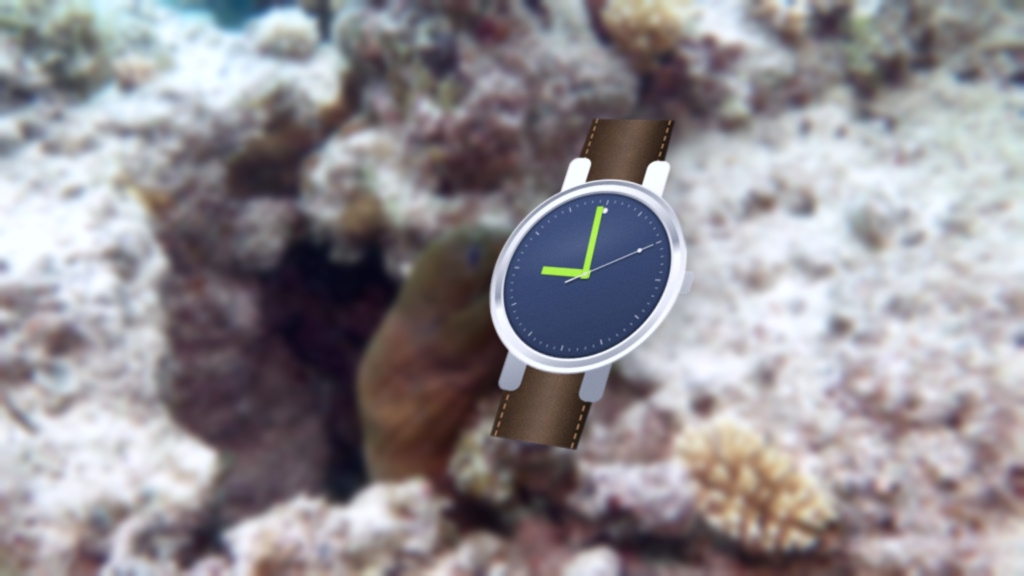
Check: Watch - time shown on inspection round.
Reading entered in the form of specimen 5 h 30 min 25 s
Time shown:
8 h 59 min 10 s
